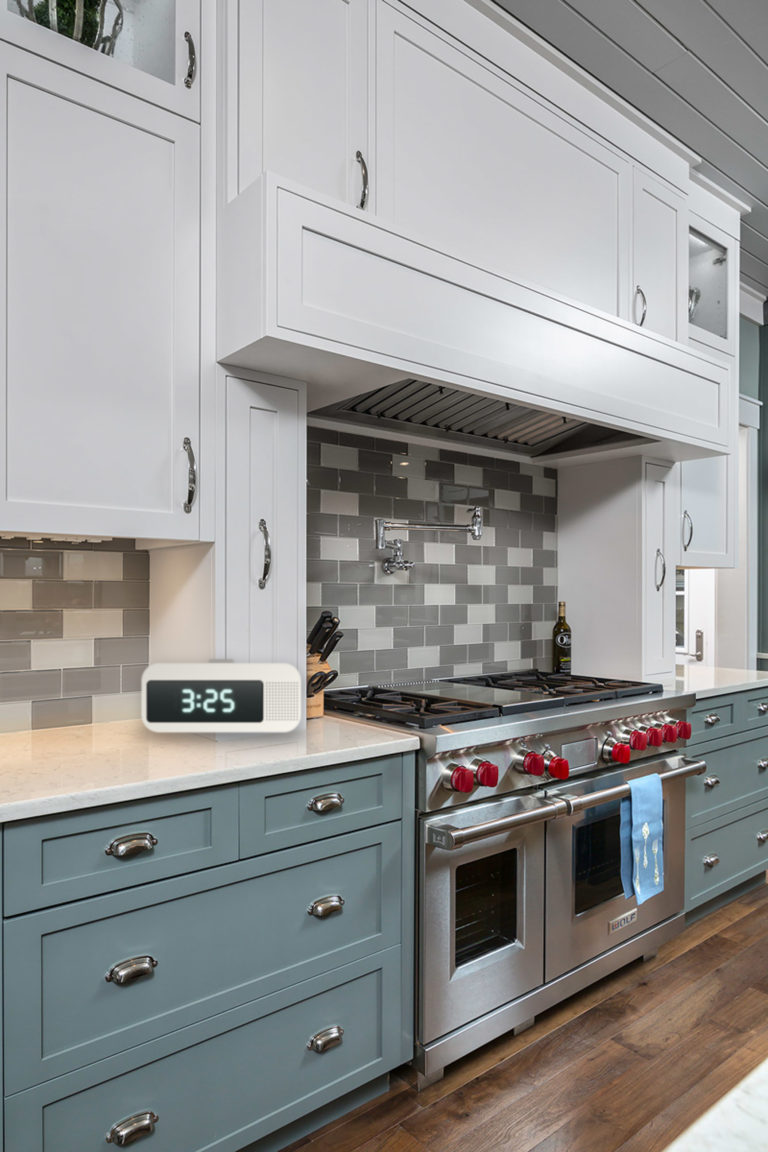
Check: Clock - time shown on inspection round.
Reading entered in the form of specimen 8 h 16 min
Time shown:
3 h 25 min
